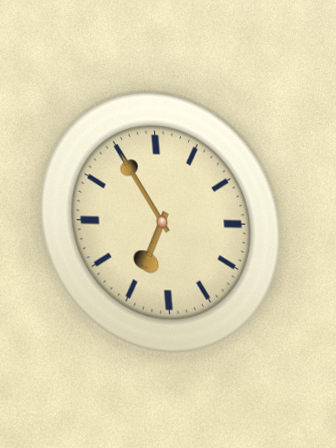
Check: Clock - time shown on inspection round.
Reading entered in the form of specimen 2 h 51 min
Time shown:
6 h 55 min
